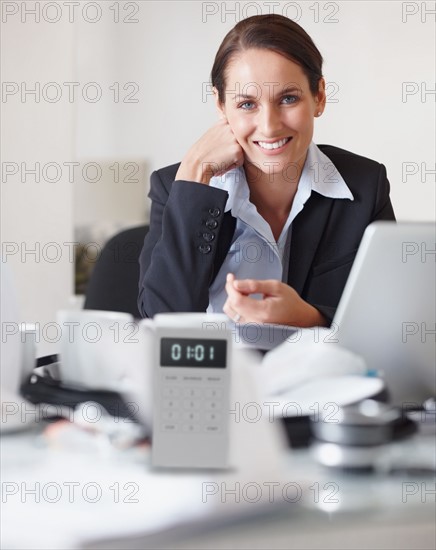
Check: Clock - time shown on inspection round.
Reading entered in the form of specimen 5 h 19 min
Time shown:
1 h 01 min
